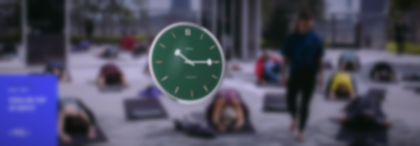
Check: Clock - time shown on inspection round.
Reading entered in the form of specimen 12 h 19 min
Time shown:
10 h 15 min
